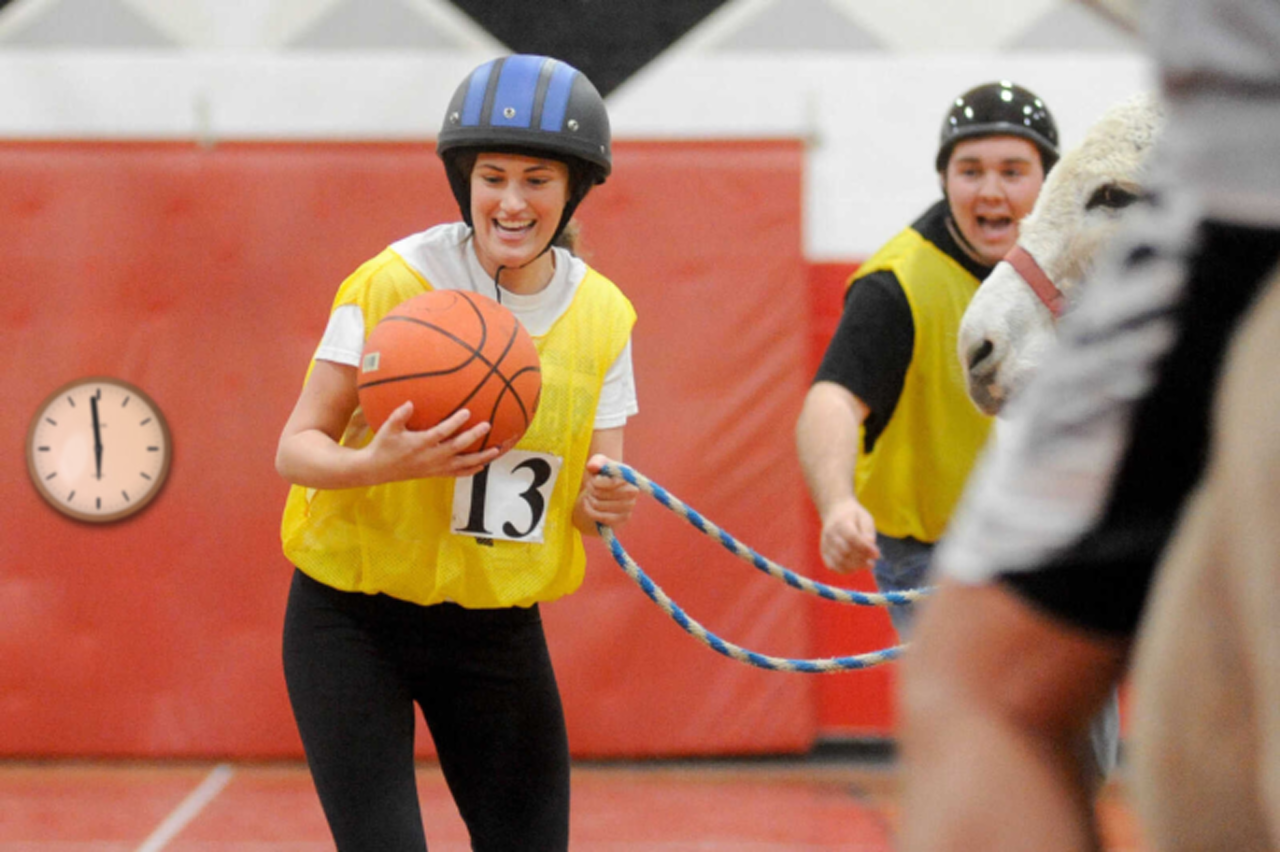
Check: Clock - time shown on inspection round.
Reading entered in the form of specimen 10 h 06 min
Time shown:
5 h 59 min
